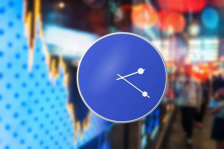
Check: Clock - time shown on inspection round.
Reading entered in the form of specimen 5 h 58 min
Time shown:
2 h 21 min
